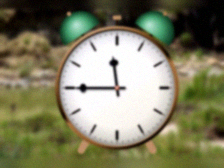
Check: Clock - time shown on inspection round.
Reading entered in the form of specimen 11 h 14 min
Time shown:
11 h 45 min
